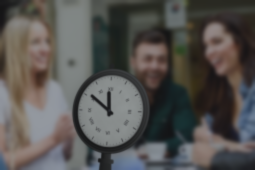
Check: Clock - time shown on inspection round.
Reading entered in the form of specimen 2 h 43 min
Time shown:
11 h 51 min
